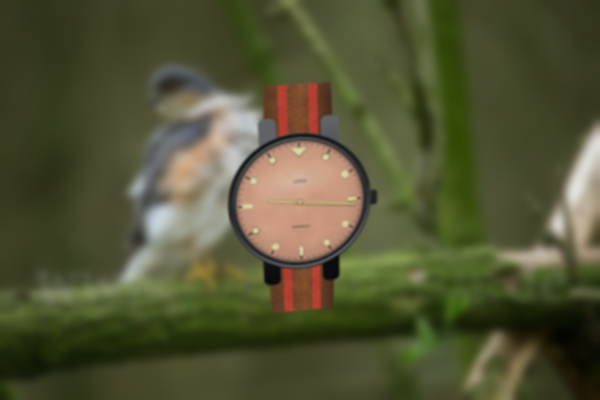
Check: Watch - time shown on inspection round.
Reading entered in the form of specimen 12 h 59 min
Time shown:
9 h 16 min
